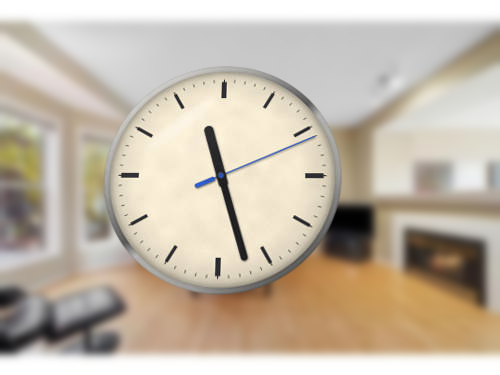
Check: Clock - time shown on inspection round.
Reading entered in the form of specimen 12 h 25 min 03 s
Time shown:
11 h 27 min 11 s
